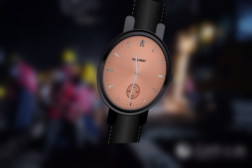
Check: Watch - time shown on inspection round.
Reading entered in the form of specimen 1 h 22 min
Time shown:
11 h 31 min
